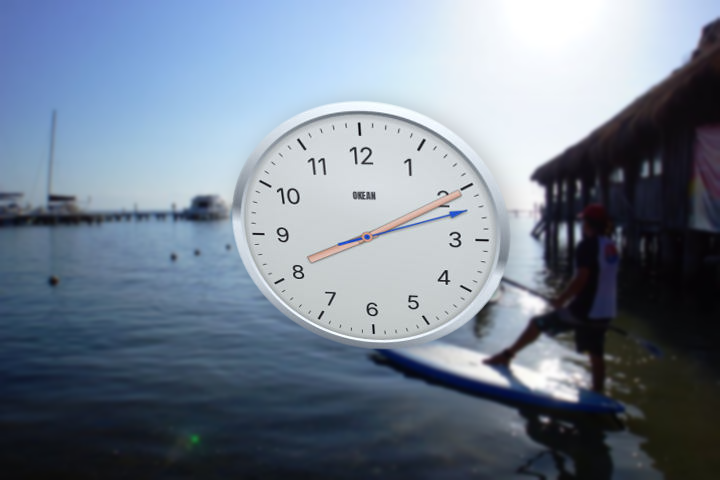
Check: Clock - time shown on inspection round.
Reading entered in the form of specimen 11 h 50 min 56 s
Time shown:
8 h 10 min 12 s
